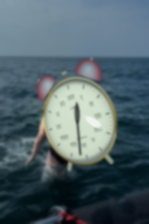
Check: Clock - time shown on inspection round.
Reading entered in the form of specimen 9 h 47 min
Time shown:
12 h 32 min
